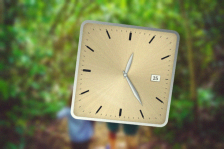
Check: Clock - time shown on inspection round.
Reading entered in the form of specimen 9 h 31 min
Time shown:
12 h 24 min
